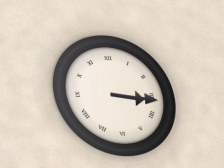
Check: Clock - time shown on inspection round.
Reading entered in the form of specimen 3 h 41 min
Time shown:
3 h 16 min
